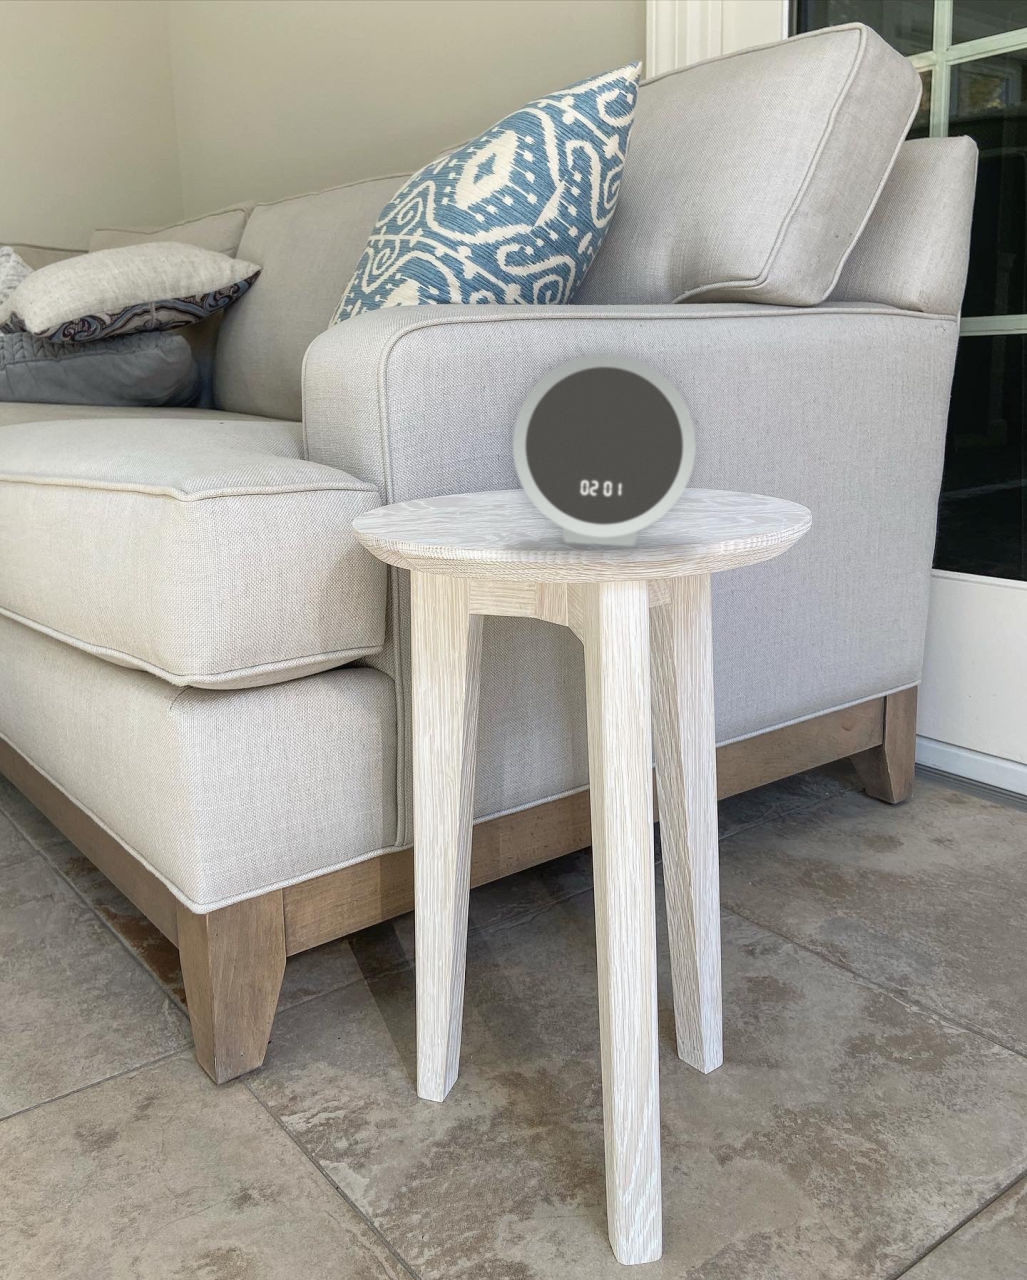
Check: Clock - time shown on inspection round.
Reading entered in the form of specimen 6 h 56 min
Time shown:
2 h 01 min
